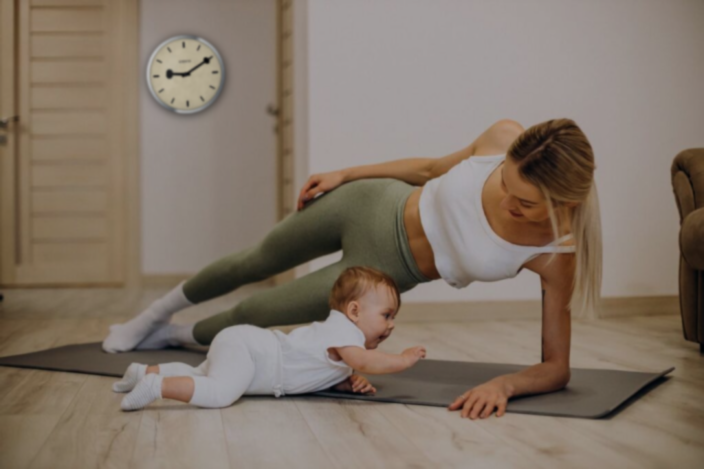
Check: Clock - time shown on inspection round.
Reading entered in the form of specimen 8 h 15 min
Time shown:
9 h 10 min
